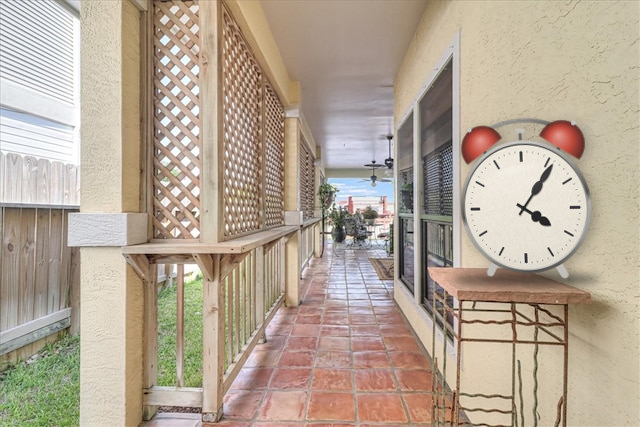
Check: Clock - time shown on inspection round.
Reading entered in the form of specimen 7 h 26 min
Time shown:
4 h 06 min
